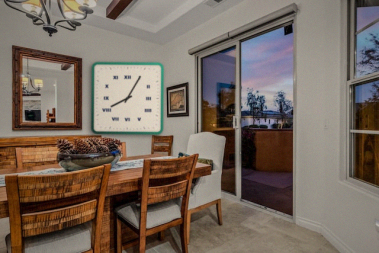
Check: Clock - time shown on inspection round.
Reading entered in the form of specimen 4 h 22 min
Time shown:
8 h 05 min
